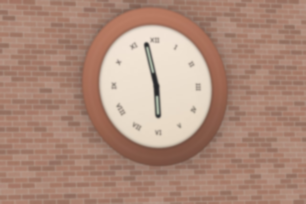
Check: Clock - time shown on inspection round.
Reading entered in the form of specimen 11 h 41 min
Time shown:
5 h 58 min
